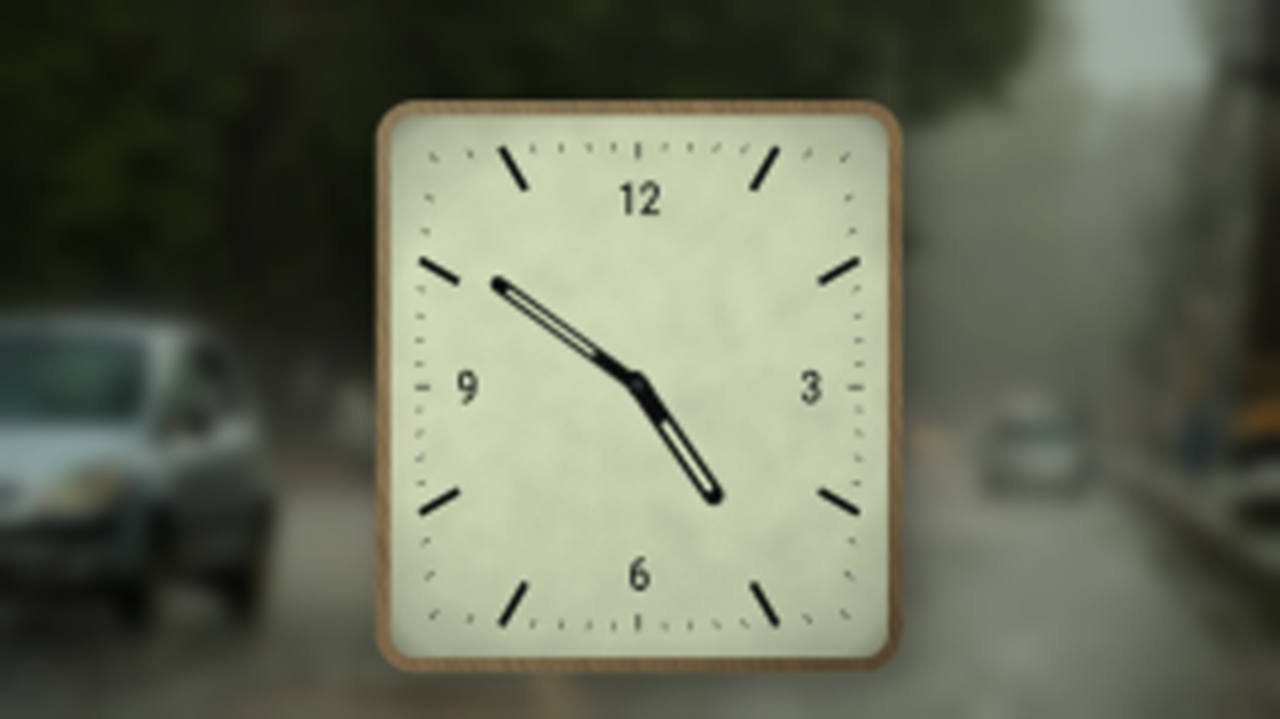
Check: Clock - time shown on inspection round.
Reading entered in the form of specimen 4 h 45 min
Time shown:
4 h 51 min
